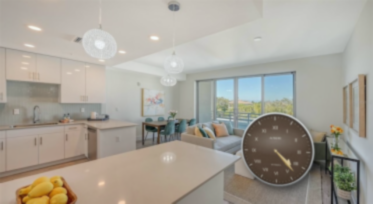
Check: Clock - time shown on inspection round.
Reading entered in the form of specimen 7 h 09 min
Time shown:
4 h 23 min
